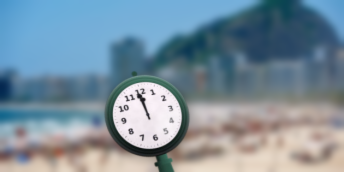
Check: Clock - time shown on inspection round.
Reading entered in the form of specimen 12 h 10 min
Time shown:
11 h 59 min
